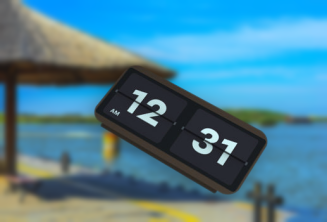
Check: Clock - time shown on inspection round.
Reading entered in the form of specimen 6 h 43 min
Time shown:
12 h 31 min
